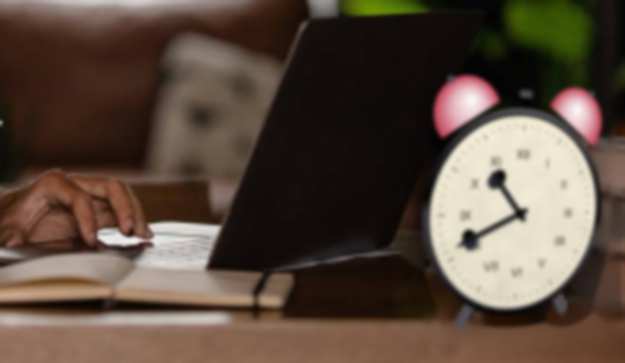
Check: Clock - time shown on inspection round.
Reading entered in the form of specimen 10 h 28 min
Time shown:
10 h 41 min
